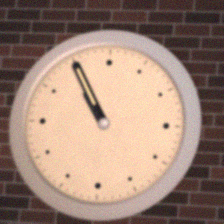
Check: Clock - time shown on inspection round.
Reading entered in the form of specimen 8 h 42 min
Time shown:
10 h 55 min
